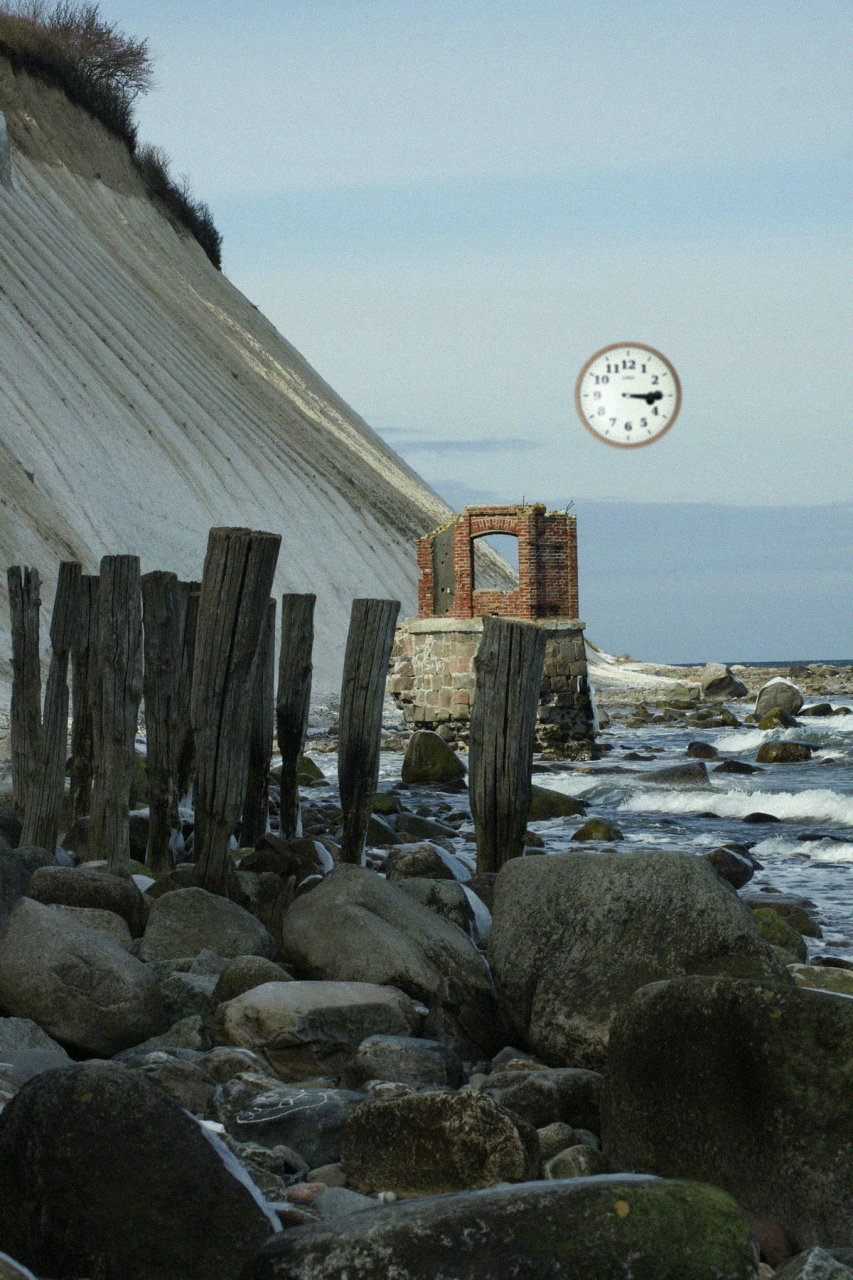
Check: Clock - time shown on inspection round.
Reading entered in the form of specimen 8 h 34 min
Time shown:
3 h 15 min
